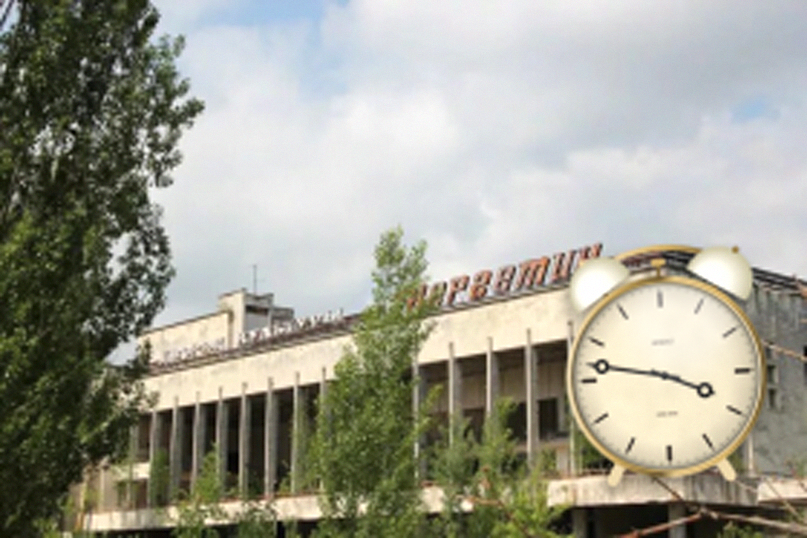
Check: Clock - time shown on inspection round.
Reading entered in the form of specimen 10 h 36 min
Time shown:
3 h 47 min
